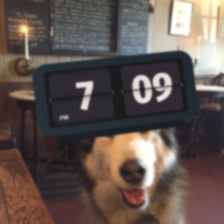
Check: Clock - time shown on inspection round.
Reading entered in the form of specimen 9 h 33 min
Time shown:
7 h 09 min
